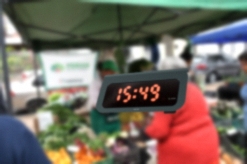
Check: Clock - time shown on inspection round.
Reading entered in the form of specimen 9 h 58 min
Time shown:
15 h 49 min
